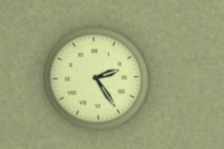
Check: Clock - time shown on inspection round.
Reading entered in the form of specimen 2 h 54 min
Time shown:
2 h 25 min
